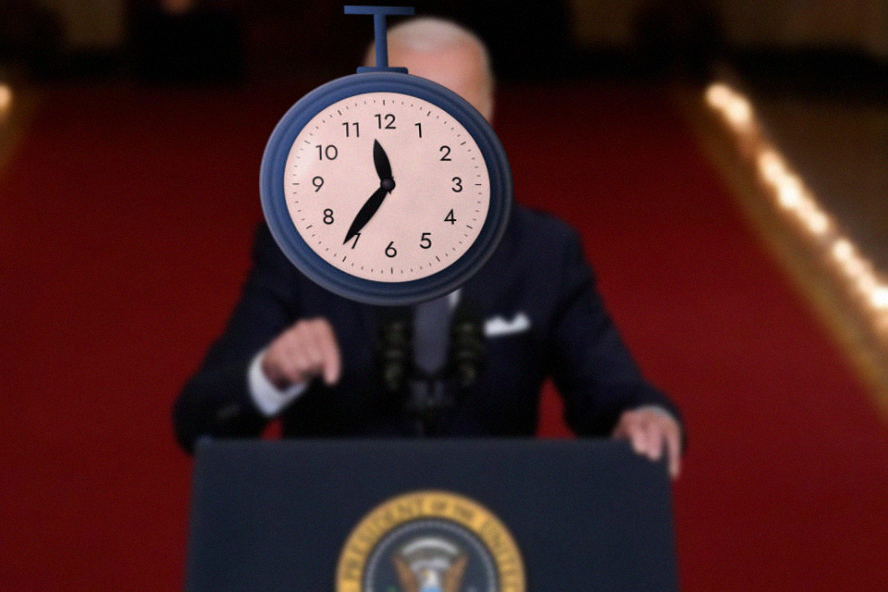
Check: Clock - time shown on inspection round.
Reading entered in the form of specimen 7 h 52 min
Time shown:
11 h 36 min
